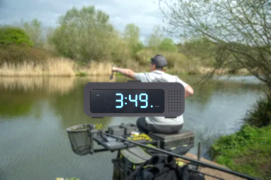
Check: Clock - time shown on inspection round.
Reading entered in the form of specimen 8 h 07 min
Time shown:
3 h 49 min
